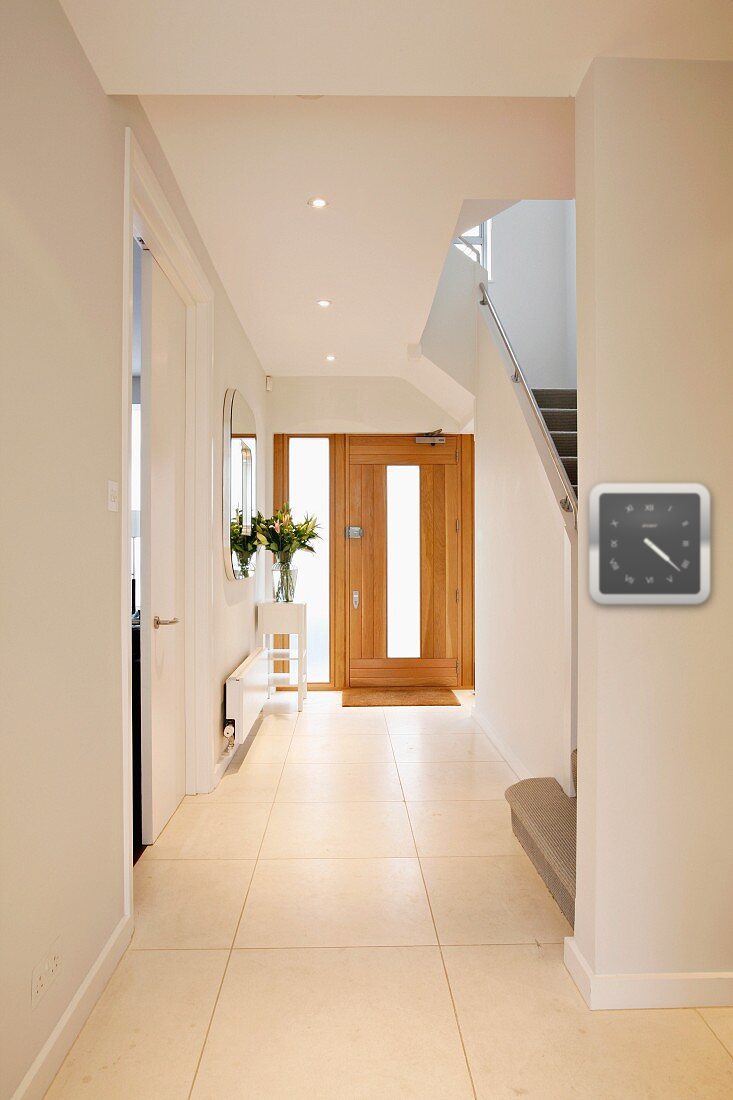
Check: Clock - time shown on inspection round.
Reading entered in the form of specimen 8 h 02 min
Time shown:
4 h 22 min
